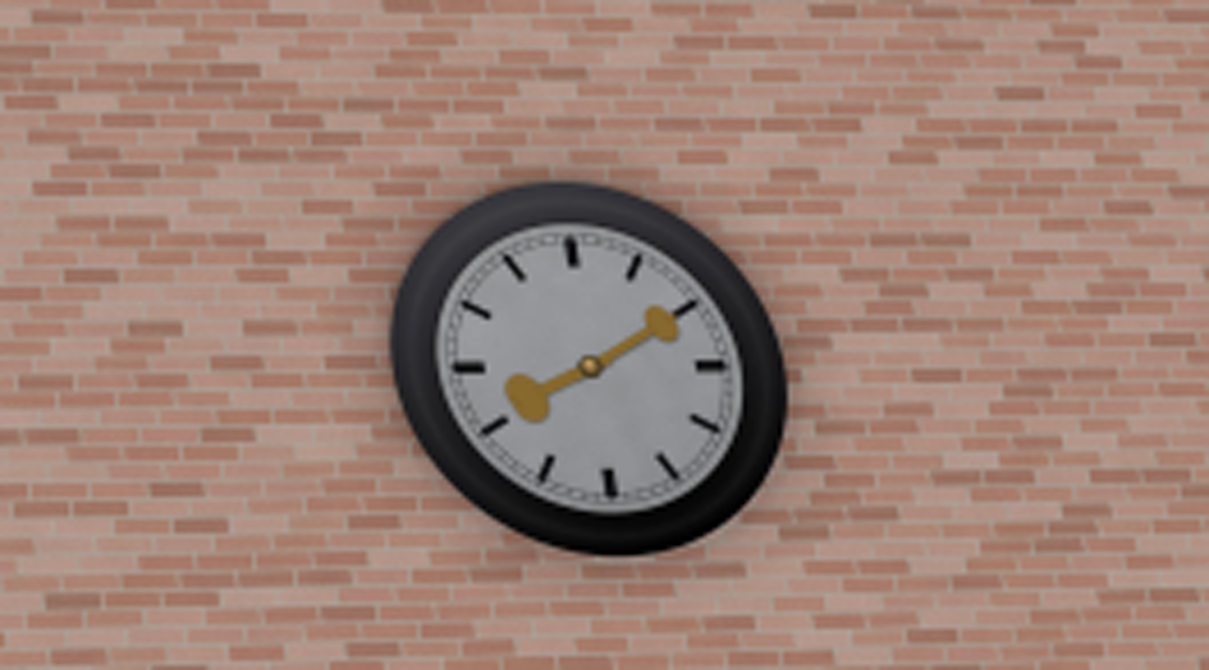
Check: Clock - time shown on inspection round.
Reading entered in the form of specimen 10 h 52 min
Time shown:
8 h 10 min
